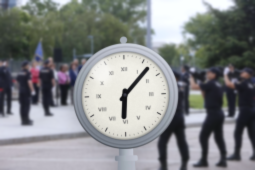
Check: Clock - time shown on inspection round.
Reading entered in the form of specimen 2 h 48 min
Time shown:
6 h 07 min
